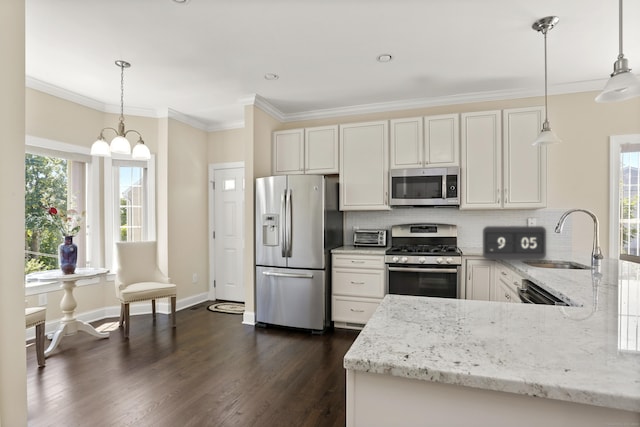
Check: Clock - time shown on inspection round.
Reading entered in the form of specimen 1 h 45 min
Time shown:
9 h 05 min
